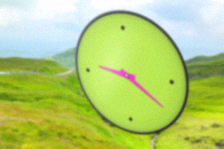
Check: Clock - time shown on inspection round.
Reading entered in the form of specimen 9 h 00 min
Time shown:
9 h 21 min
